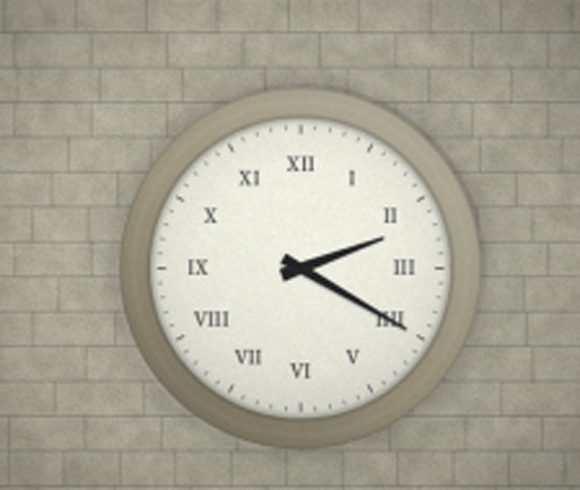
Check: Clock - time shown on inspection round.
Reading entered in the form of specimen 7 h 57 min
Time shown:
2 h 20 min
